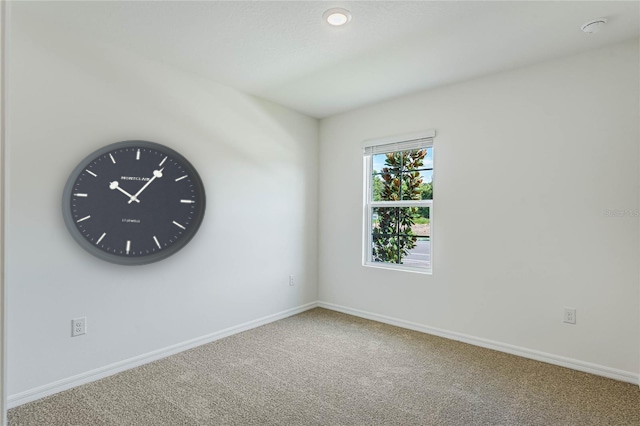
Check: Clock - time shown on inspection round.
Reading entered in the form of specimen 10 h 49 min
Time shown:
10 h 06 min
